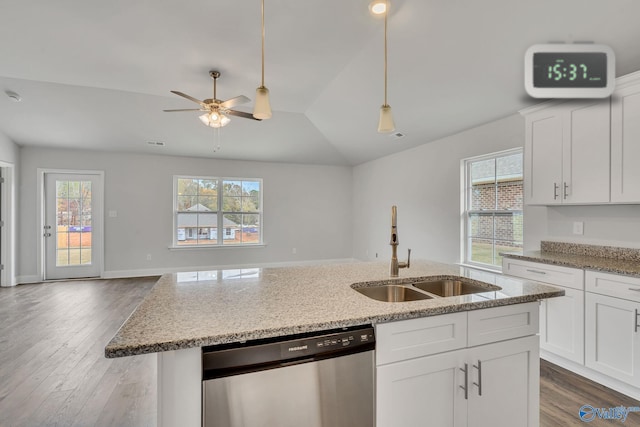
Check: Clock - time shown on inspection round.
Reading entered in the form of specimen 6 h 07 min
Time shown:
15 h 37 min
